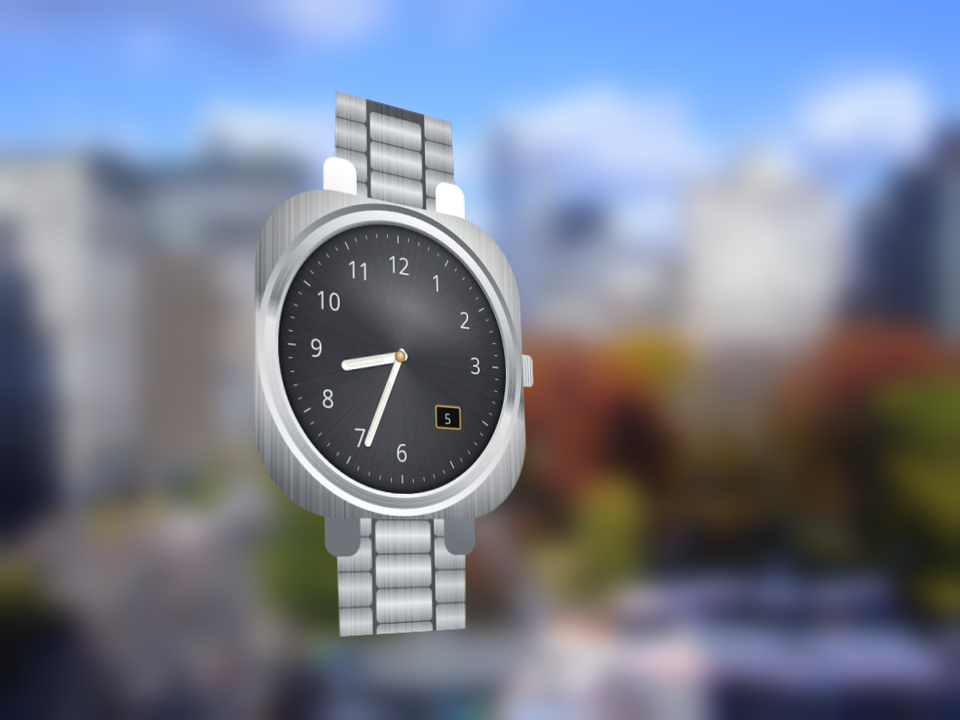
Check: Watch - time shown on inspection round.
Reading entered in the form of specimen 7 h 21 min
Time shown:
8 h 34 min
